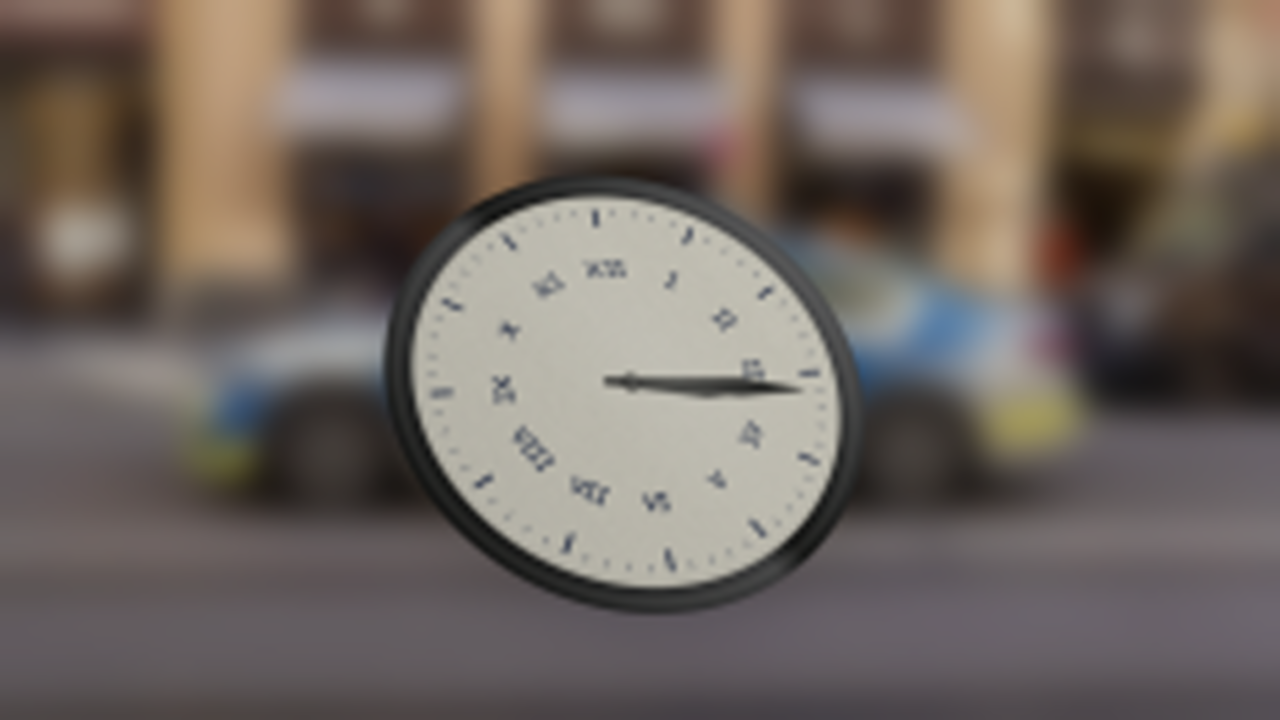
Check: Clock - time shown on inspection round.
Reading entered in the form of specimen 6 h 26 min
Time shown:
3 h 16 min
